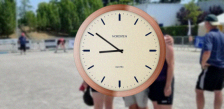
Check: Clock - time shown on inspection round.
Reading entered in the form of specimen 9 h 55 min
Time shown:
8 h 51 min
